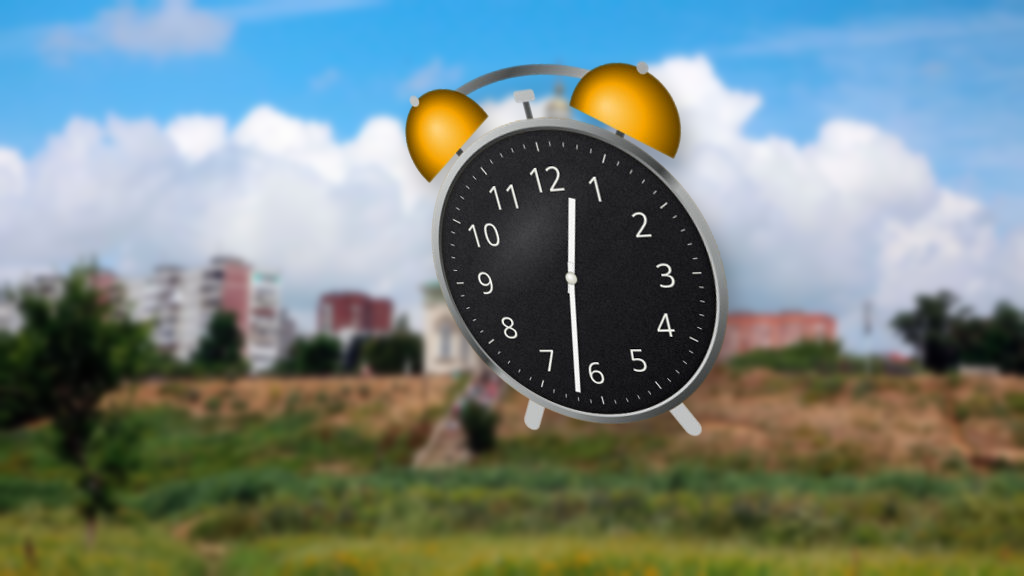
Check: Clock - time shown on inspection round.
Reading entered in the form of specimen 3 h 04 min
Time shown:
12 h 32 min
